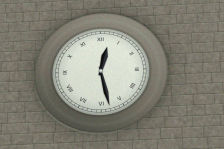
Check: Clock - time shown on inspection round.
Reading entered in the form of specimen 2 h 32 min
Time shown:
12 h 28 min
